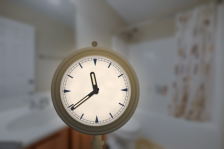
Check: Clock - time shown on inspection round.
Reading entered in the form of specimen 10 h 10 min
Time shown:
11 h 39 min
